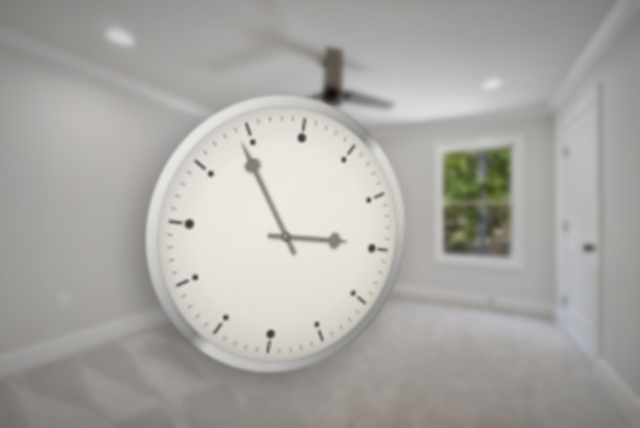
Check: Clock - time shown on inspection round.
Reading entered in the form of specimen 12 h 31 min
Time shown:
2 h 54 min
